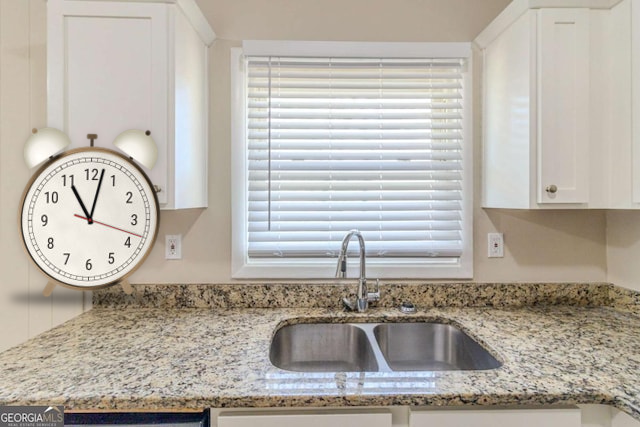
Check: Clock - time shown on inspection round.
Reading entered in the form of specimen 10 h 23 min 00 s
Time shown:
11 h 02 min 18 s
